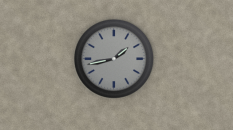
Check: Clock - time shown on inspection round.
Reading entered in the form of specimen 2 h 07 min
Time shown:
1 h 43 min
